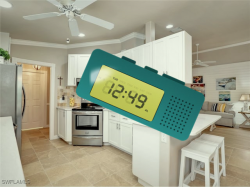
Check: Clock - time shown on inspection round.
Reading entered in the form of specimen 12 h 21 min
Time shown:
12 h 49 min
